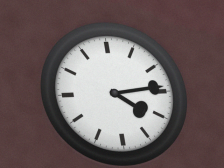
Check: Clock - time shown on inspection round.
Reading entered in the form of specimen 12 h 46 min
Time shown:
4 h 14 min
